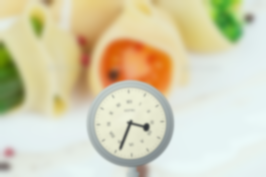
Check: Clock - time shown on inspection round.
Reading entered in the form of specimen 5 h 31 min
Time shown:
3 h 34 min
